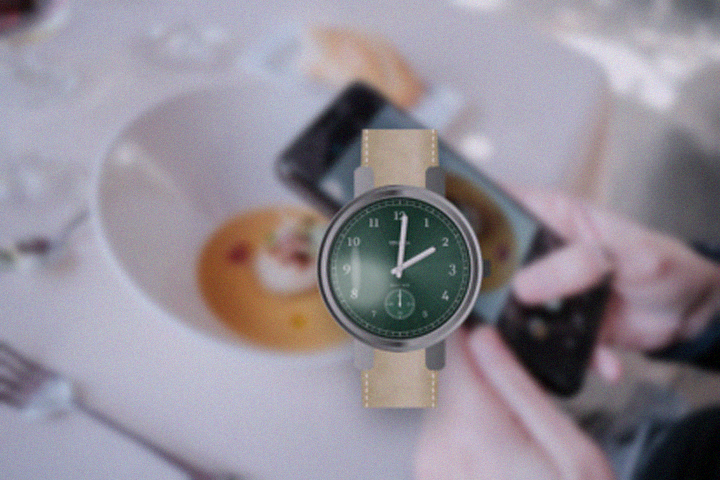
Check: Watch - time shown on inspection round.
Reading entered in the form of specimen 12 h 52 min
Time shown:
2 h 01 min
